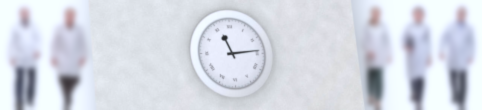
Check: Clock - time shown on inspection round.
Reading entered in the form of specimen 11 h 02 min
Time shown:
11 h 14 min
